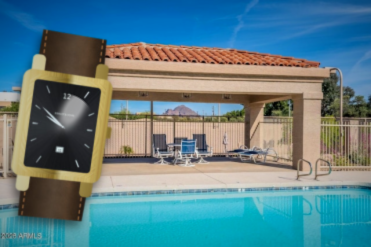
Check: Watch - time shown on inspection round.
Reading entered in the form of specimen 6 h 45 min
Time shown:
9 h 51 min
